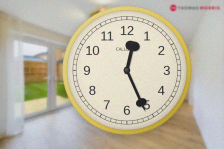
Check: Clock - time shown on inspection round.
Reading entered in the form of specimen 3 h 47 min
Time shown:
12 h 26 min
